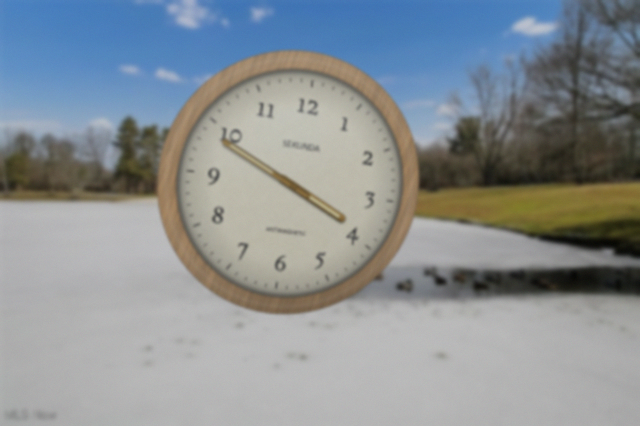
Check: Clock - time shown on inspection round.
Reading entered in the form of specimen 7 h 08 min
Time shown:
3 h 49 min
